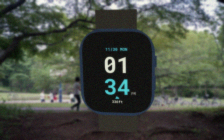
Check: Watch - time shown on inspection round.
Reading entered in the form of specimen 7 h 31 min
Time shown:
1 h 34 min
